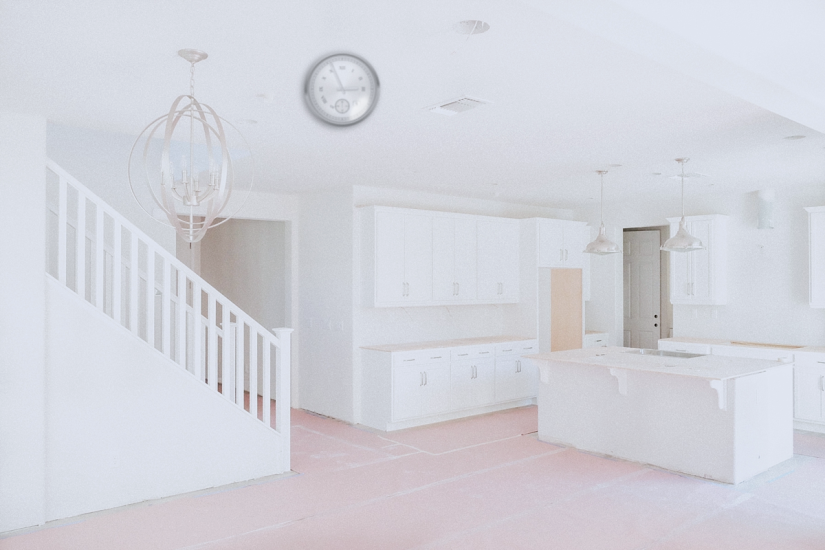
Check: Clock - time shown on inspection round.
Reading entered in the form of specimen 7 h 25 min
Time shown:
2 h 56 min
